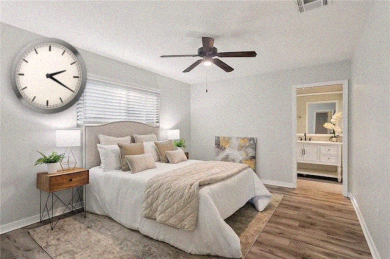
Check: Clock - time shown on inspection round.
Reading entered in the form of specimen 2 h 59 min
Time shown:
2 h 20 min
